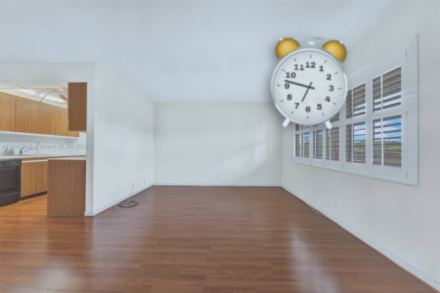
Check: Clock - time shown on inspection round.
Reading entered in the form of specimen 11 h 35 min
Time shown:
6 h 47 min
